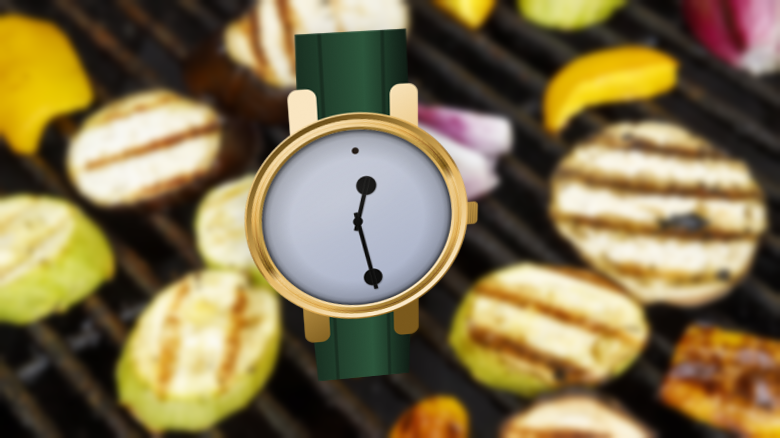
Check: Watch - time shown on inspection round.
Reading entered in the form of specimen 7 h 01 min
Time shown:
12 h 28 min
